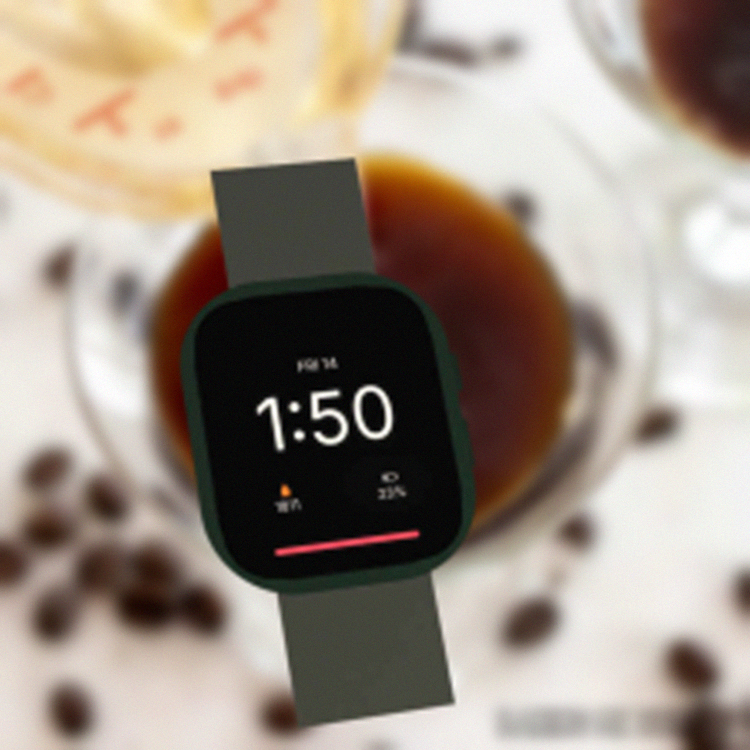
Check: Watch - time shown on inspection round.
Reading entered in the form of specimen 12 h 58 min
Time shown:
1 h 50 min
